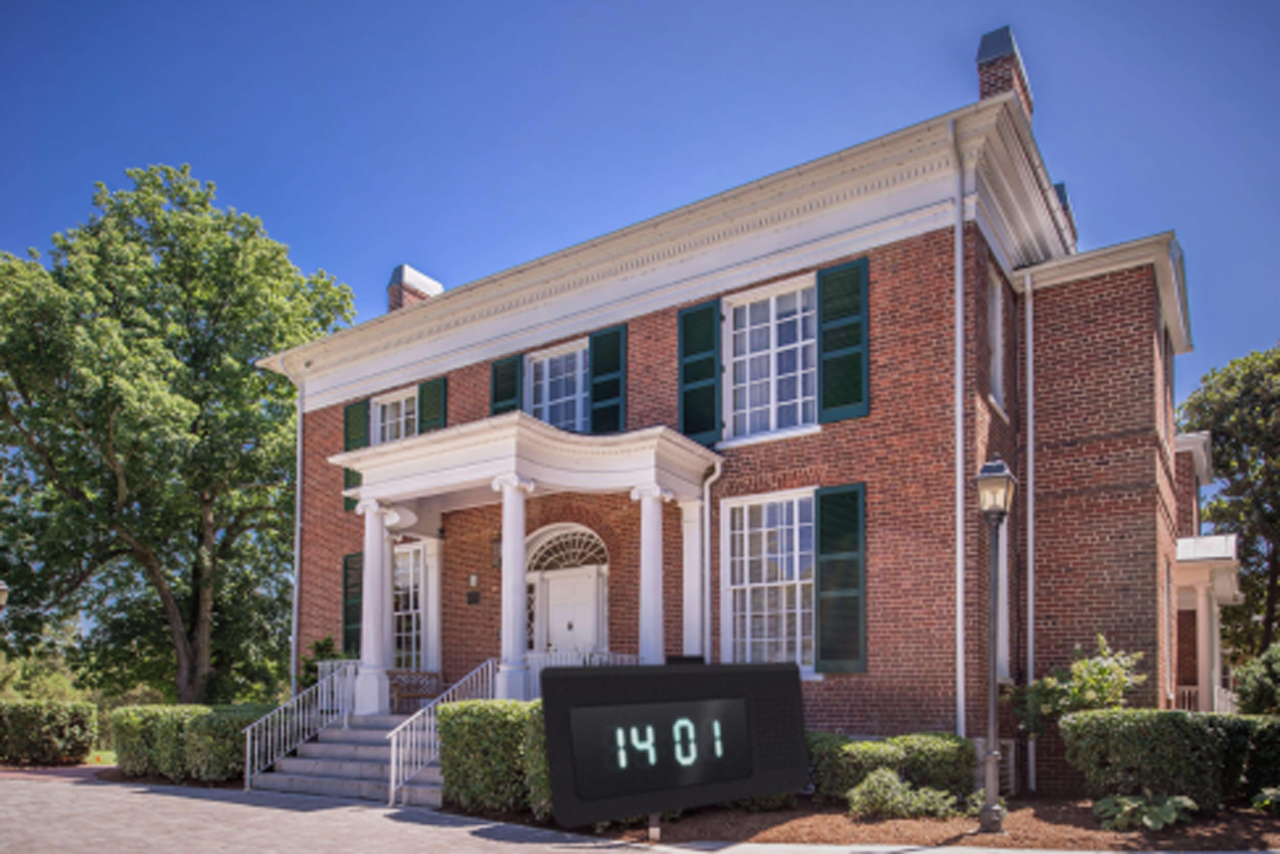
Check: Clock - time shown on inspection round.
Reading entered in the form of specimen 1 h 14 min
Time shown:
14 h 01 min
